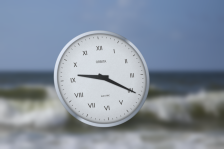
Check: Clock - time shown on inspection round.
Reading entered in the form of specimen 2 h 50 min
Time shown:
9 h 20 min
